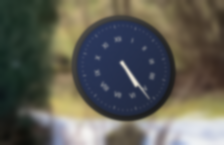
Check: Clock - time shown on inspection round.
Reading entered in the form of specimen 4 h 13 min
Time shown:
5 h 26 min
